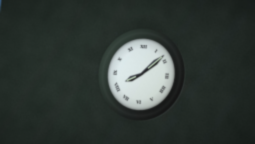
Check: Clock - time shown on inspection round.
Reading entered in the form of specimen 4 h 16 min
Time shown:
8 h 08 min
